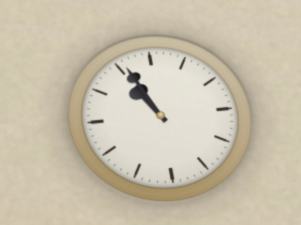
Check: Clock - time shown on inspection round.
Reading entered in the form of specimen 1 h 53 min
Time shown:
10 h 56 min
